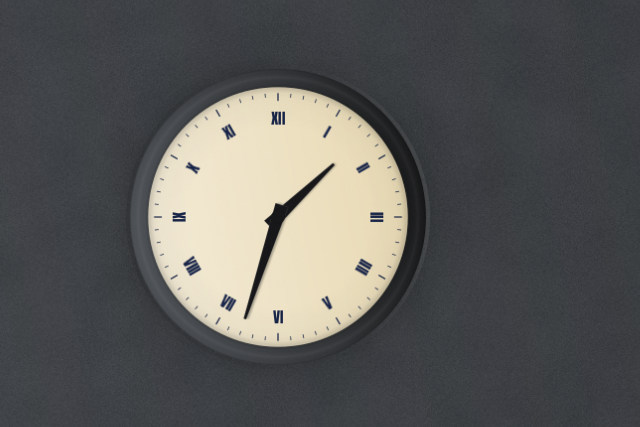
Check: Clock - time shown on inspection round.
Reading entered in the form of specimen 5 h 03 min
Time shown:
1 h 33 min
